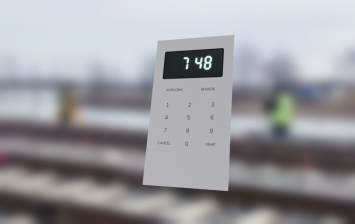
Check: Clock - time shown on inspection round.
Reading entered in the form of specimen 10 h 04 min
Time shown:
7 h 48 min
